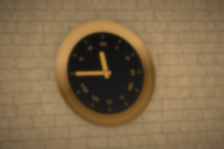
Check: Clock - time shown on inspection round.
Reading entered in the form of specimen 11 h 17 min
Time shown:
11 h 45 min
